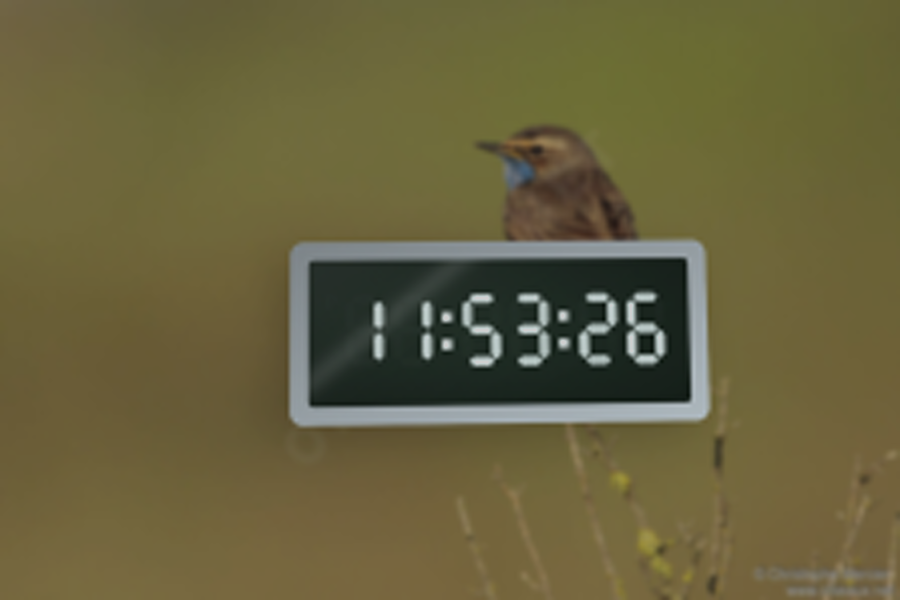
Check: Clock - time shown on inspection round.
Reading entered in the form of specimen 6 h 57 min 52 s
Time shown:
11 h 53 min 26 s
